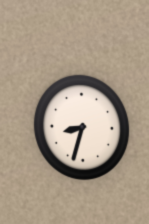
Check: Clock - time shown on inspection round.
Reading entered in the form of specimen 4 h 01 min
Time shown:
8 h 33 min
